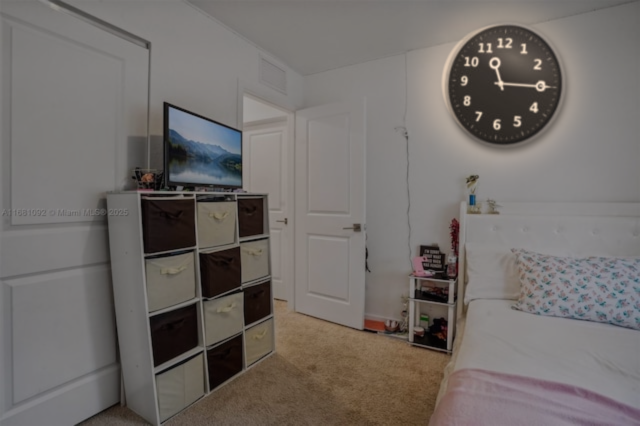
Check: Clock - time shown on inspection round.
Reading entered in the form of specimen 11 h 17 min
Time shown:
11 h 15 min
